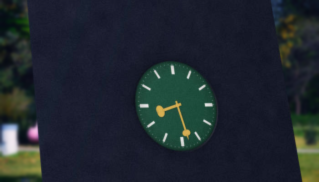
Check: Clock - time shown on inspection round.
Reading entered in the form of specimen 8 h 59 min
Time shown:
8 h 28 min
